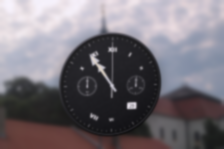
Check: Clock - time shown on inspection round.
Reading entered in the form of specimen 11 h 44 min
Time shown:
10 h 54 min
